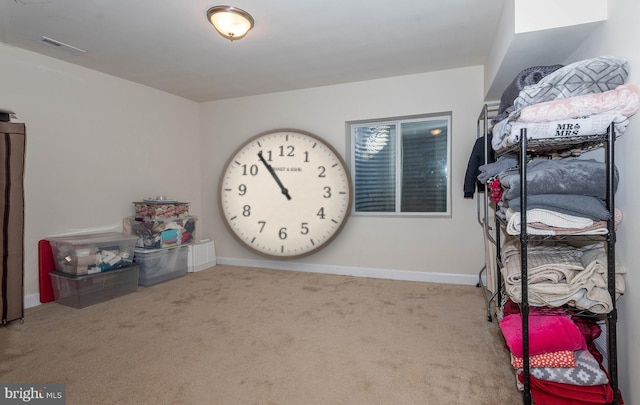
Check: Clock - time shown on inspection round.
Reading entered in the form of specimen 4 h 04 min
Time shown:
10 h 54 min
